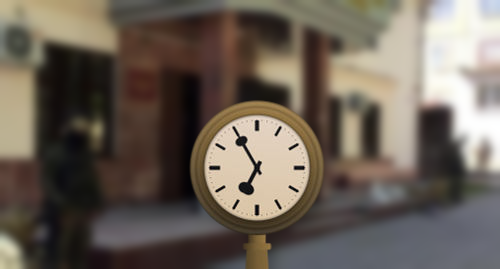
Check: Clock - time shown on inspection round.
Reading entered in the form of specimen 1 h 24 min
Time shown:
6 h 55 min
